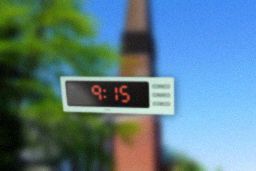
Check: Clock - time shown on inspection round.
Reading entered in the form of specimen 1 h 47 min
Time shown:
9 h 15 min
